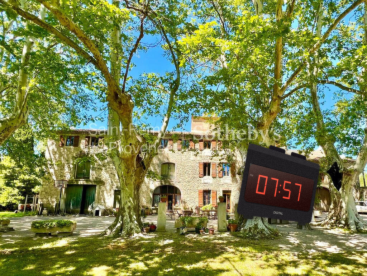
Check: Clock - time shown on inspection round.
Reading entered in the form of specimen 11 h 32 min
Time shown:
7 h 57 min
